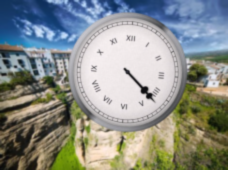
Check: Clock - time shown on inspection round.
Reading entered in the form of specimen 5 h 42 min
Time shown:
4 h 22 min
